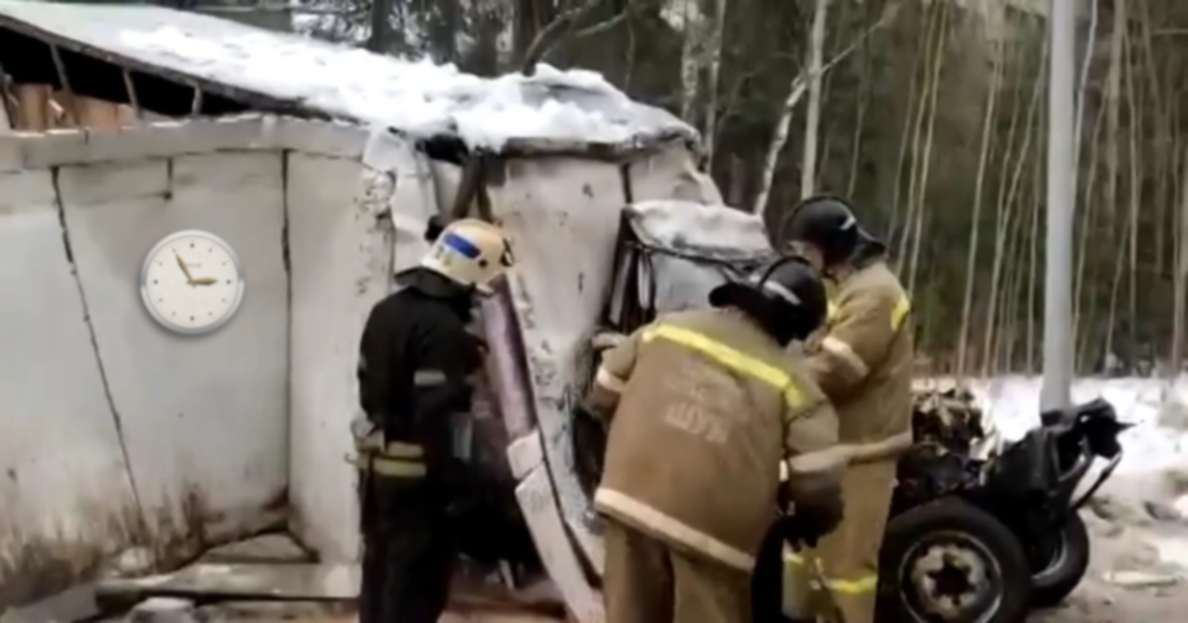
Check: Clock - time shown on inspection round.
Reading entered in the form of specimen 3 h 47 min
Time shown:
2 h 55 min
